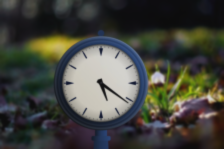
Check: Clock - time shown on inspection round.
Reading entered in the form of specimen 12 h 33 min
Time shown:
5 h 21 min
